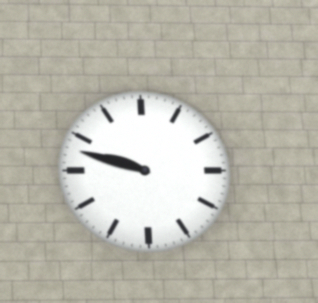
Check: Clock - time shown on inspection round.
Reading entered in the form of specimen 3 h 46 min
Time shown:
9 h 48 min
